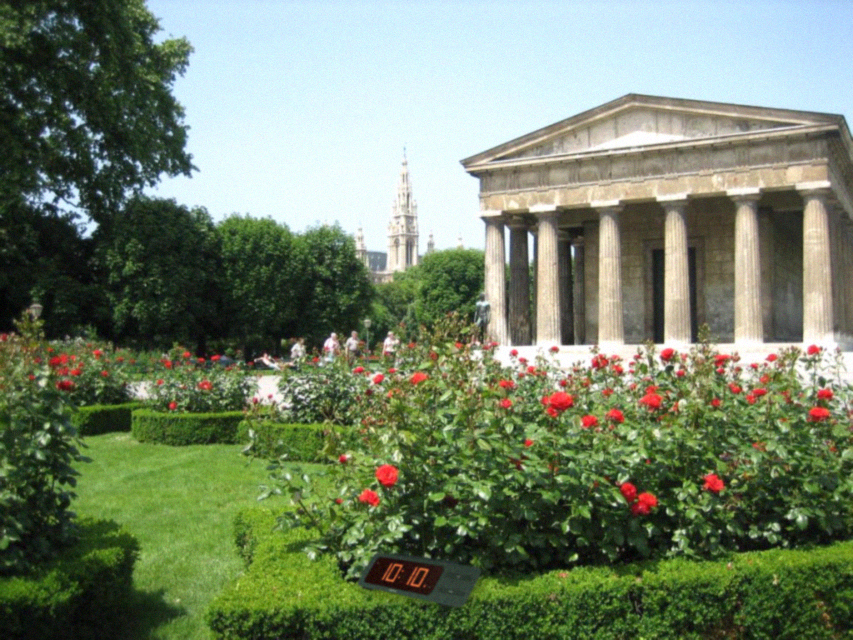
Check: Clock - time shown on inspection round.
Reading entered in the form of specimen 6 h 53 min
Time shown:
10 h 10 min
